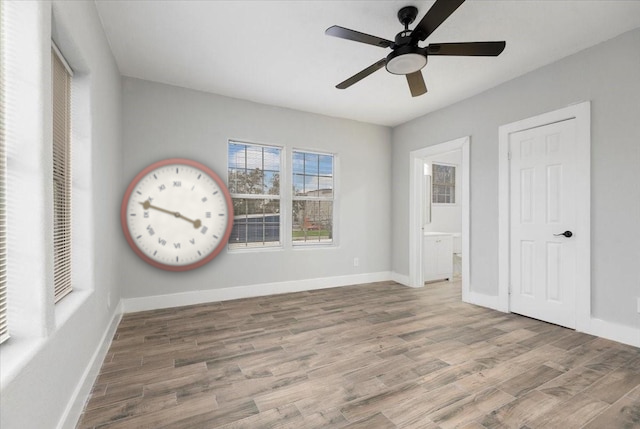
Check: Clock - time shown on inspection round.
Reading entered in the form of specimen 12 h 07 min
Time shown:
3 h 48 min
